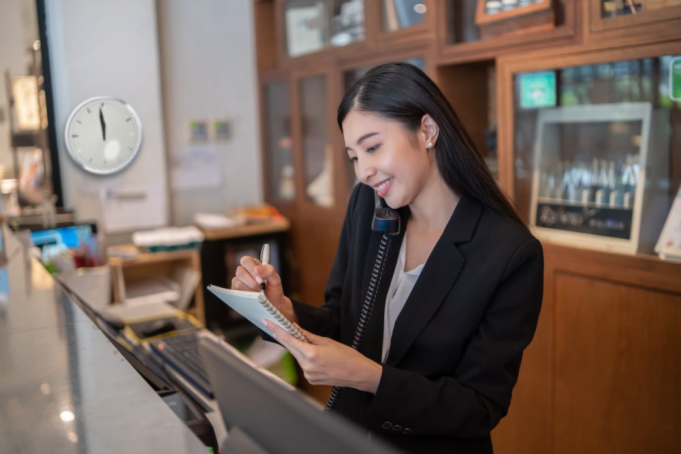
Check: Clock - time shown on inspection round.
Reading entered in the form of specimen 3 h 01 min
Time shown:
11 h 59 min
